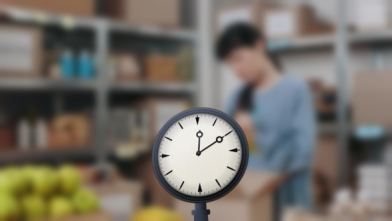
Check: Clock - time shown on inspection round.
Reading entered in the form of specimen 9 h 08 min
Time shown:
12 h 10 min
